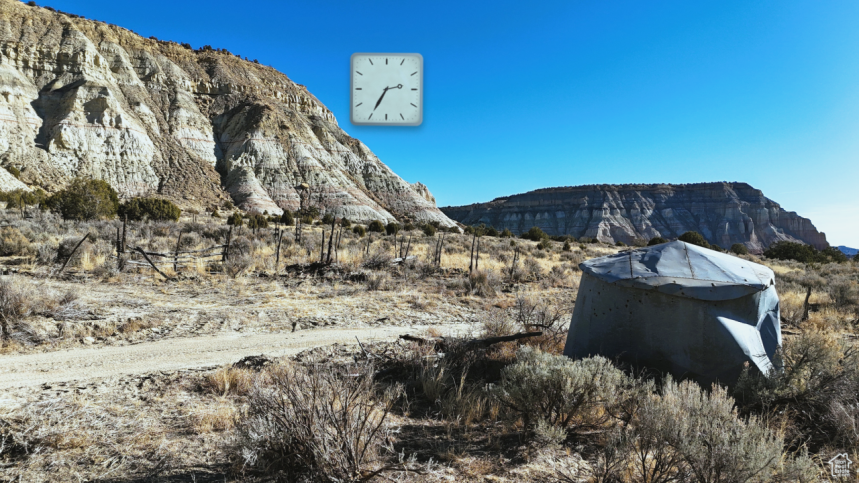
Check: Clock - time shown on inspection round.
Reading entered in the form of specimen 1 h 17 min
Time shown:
2 h 35 min
